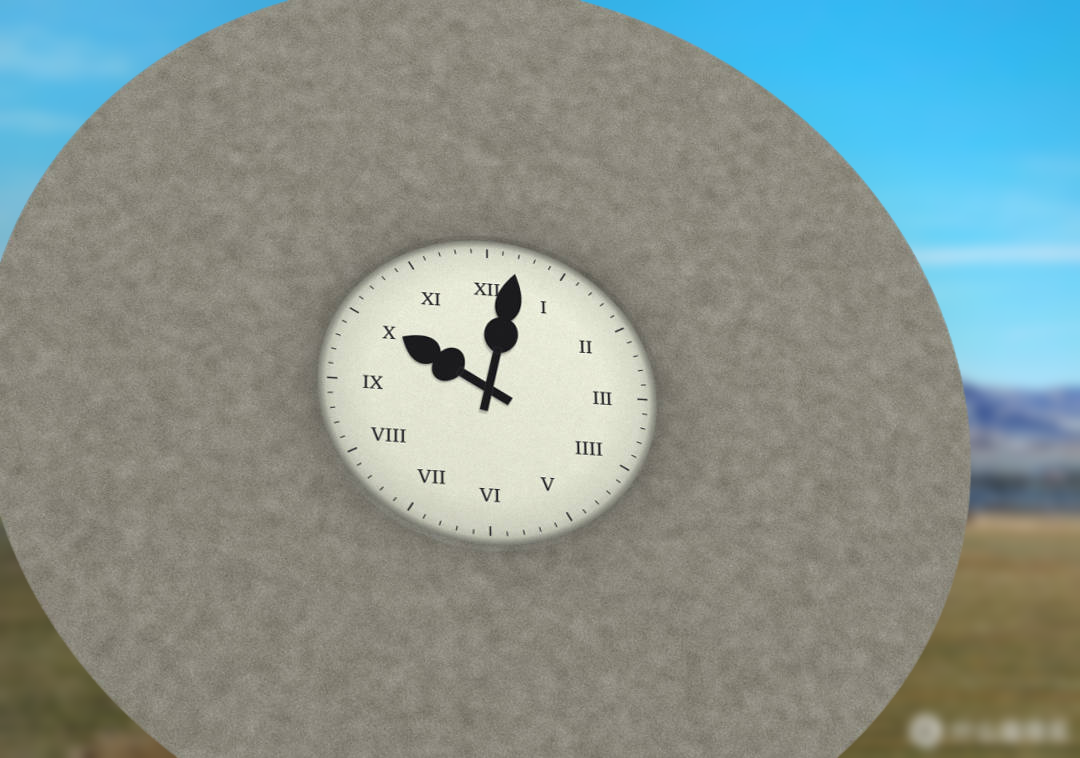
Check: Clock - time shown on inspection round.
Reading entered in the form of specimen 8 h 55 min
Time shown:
10 h 02 min
